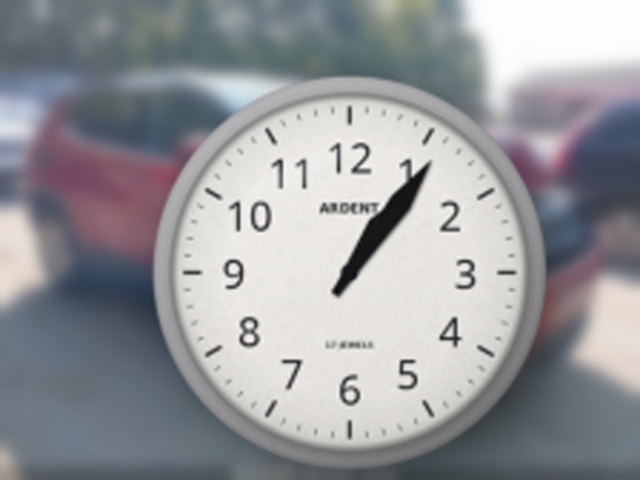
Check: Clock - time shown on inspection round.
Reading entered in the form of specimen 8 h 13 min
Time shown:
1 h 06 min
